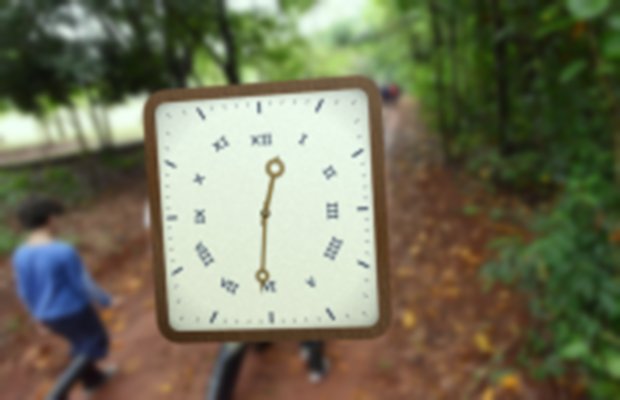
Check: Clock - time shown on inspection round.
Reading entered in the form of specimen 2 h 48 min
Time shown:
12 h 31 min
